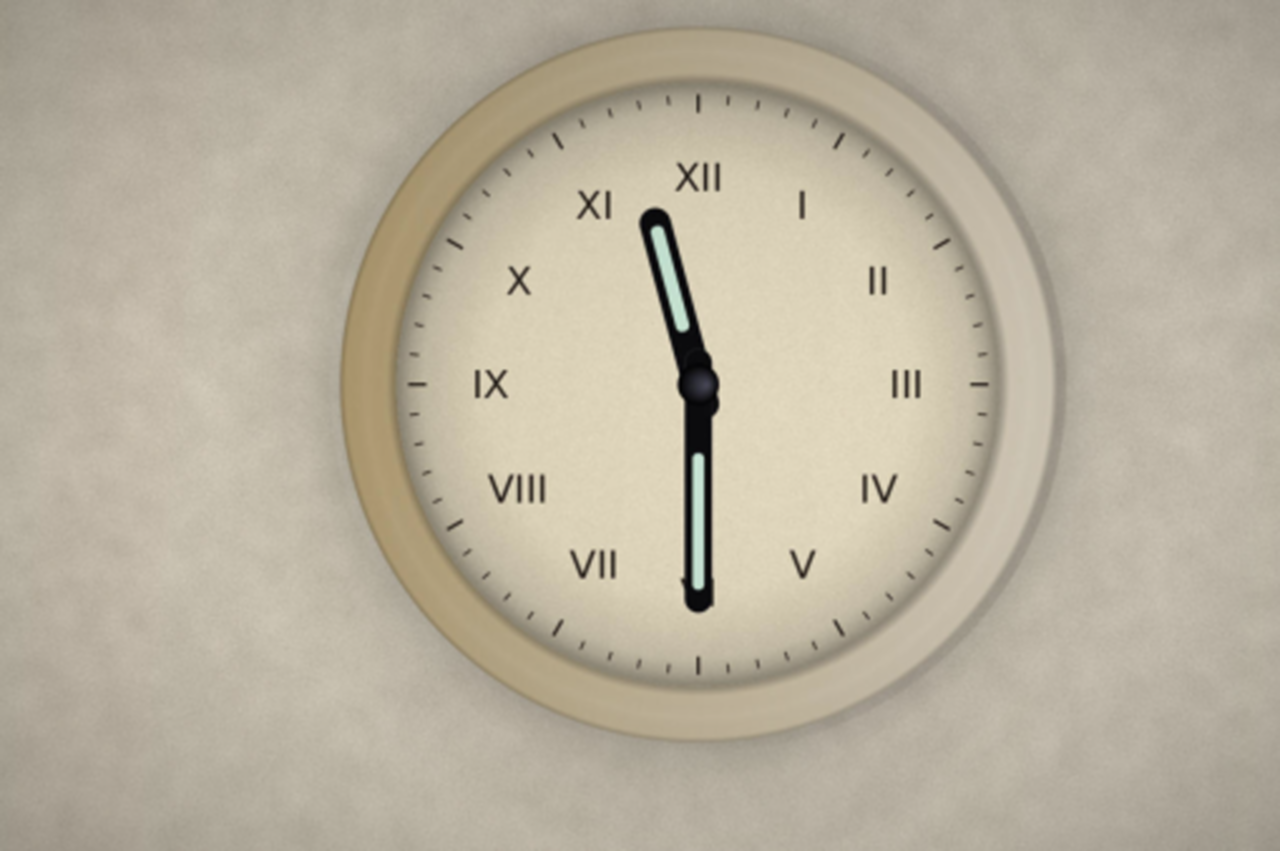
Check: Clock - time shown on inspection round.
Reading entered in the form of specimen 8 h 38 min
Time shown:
11 h 30 min
